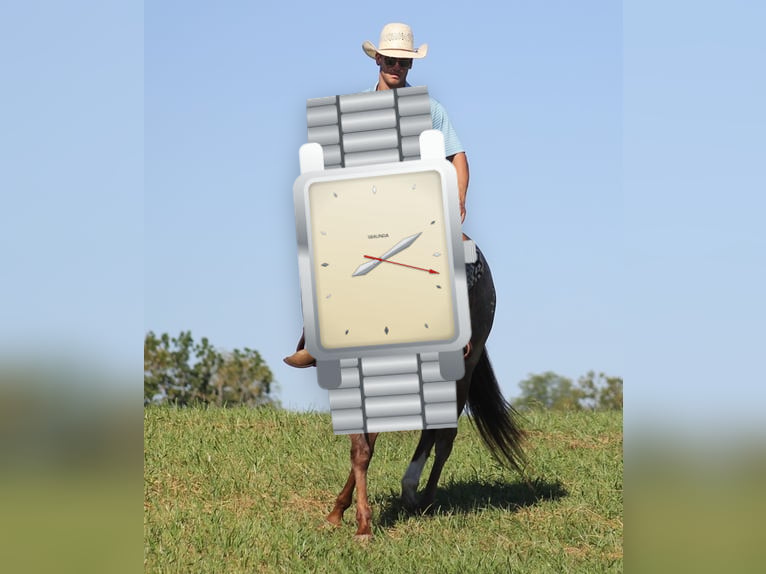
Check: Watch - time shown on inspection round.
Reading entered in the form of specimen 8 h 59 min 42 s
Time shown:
8 h 10 min 18 s
